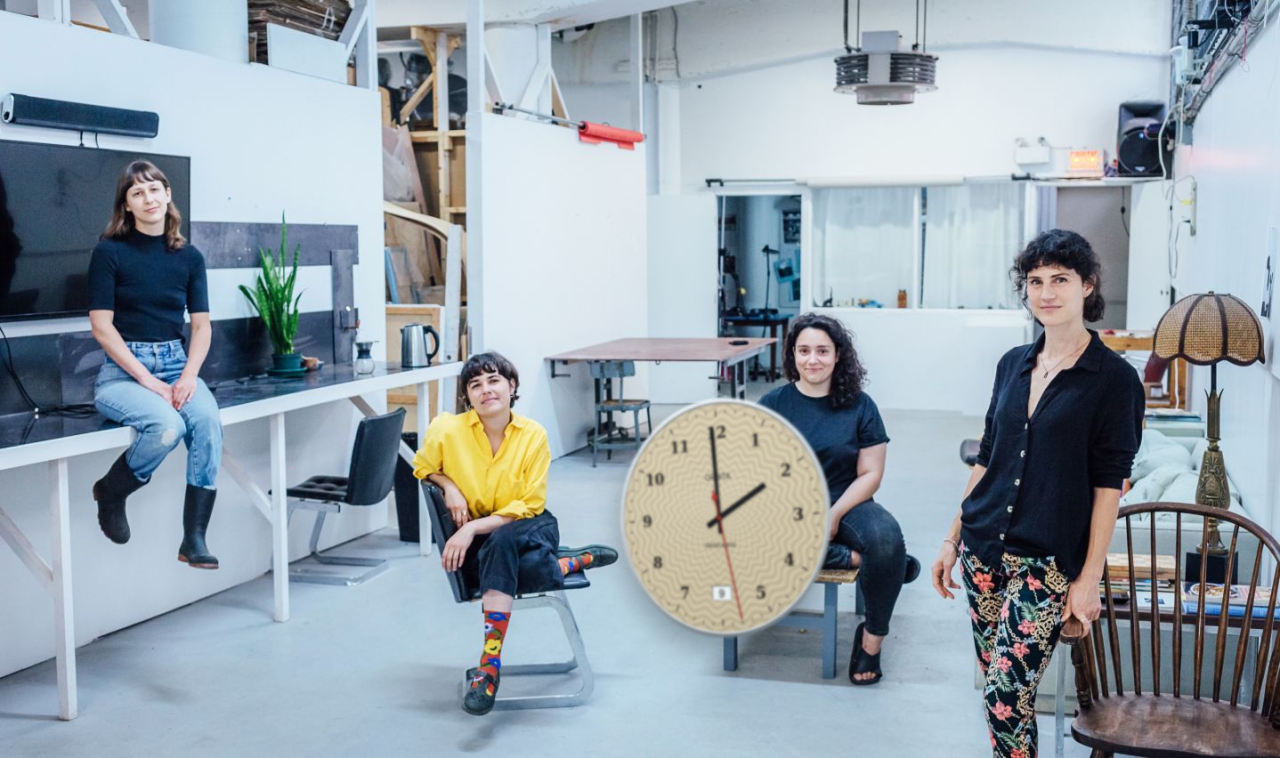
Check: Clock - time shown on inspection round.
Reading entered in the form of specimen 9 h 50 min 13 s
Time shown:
1 h 59 min 28 s
